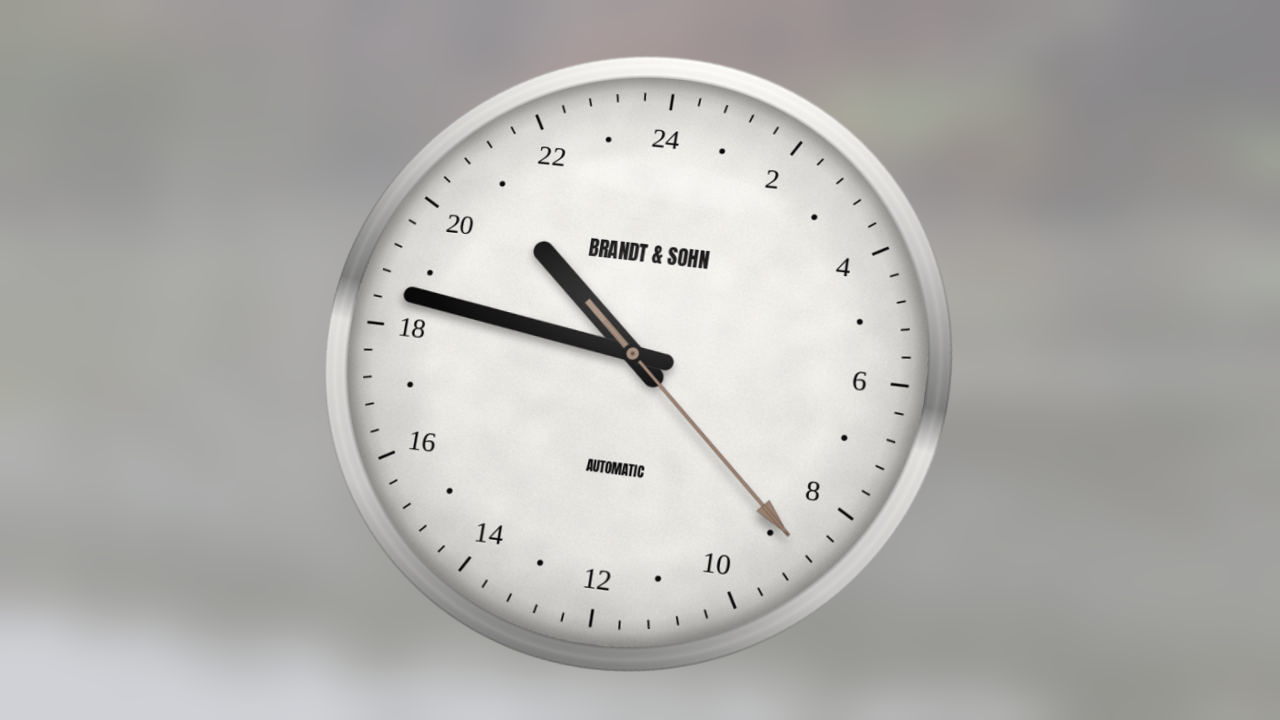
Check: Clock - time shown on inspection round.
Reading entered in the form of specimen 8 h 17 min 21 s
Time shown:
20 h 46 min 22 s
